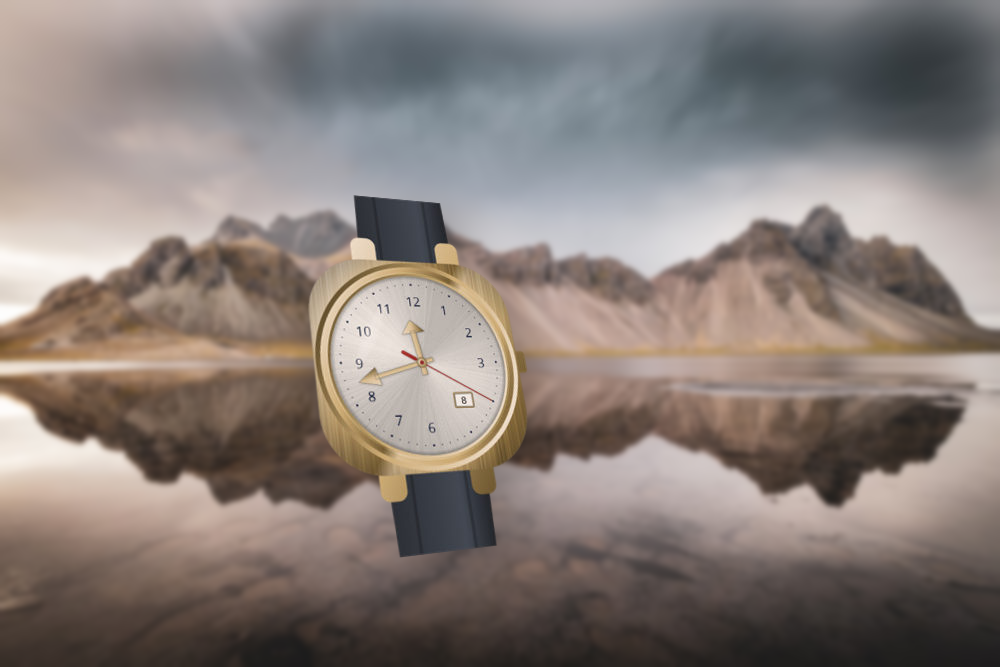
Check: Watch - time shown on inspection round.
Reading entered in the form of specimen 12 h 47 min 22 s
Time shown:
11 h 42 min 20 s
